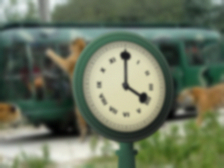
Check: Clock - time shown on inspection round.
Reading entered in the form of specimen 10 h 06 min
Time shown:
4 h 00 min
